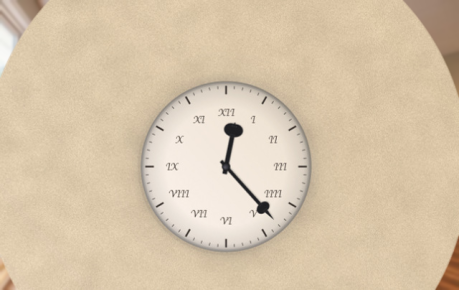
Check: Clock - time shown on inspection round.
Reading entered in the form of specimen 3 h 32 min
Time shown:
12 h 23 min
